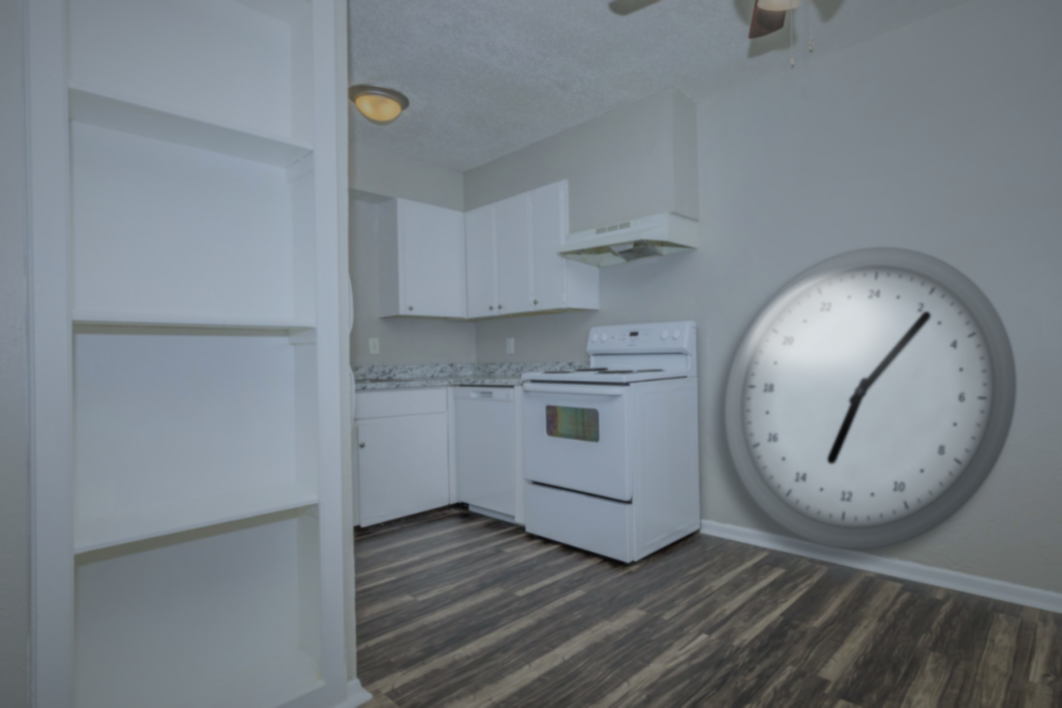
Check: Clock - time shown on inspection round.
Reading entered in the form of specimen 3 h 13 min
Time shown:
13 h 06 min
